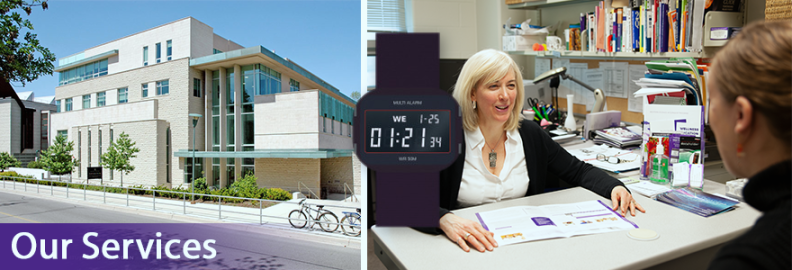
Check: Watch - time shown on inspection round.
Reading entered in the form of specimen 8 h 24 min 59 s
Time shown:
1 h 21 min 34 s
